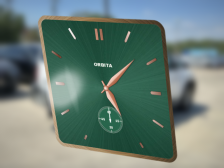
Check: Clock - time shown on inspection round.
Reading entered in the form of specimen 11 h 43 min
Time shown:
5 h 08 min
